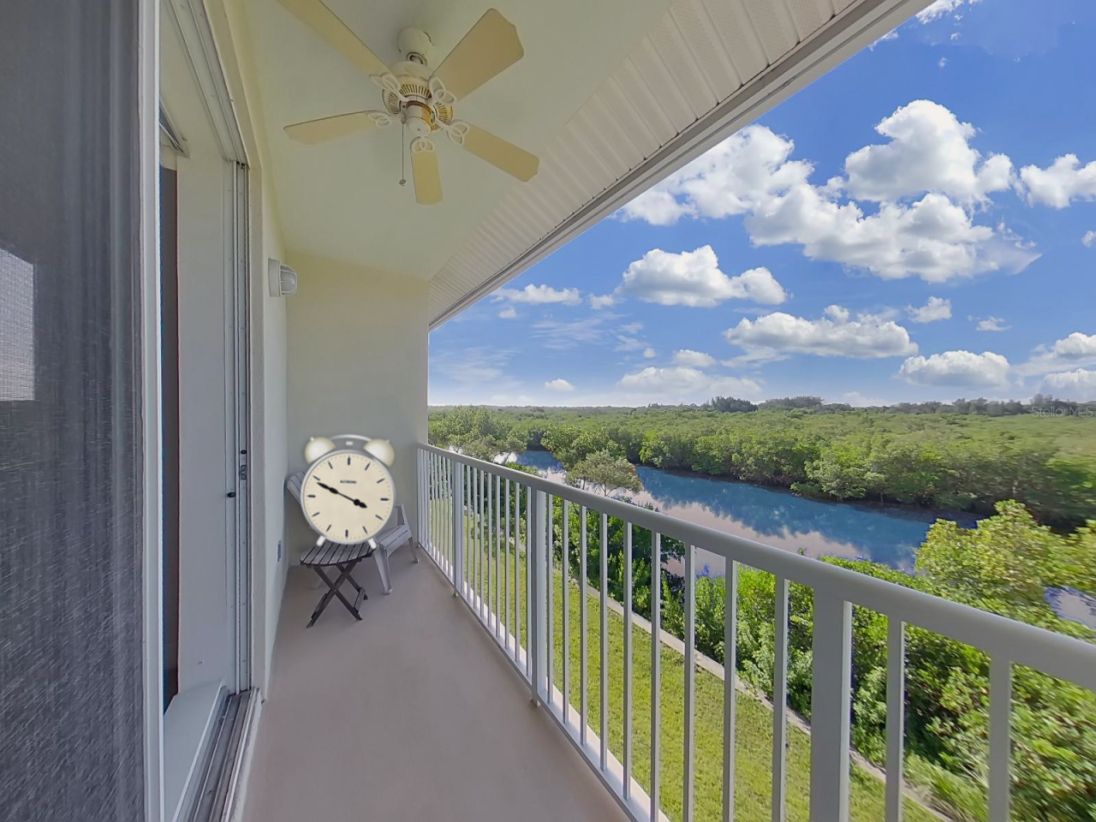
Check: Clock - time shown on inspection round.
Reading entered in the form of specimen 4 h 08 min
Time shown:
3 h 49 min
